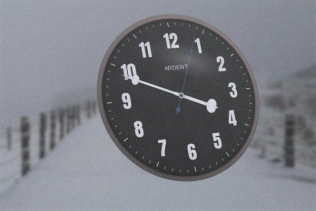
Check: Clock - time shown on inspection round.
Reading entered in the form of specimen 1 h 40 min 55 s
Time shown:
3 h 49 min 04 s
